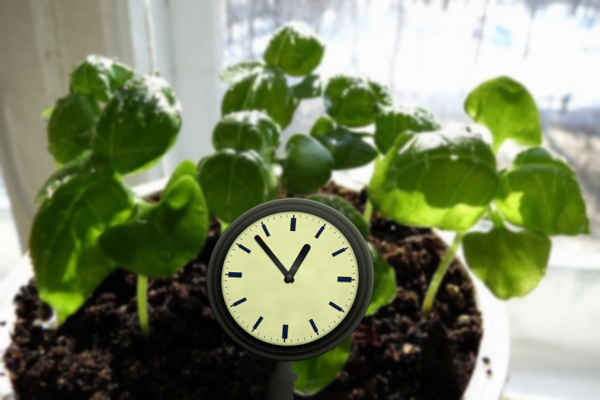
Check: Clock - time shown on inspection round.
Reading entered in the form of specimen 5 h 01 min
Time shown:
12 h 53 min
